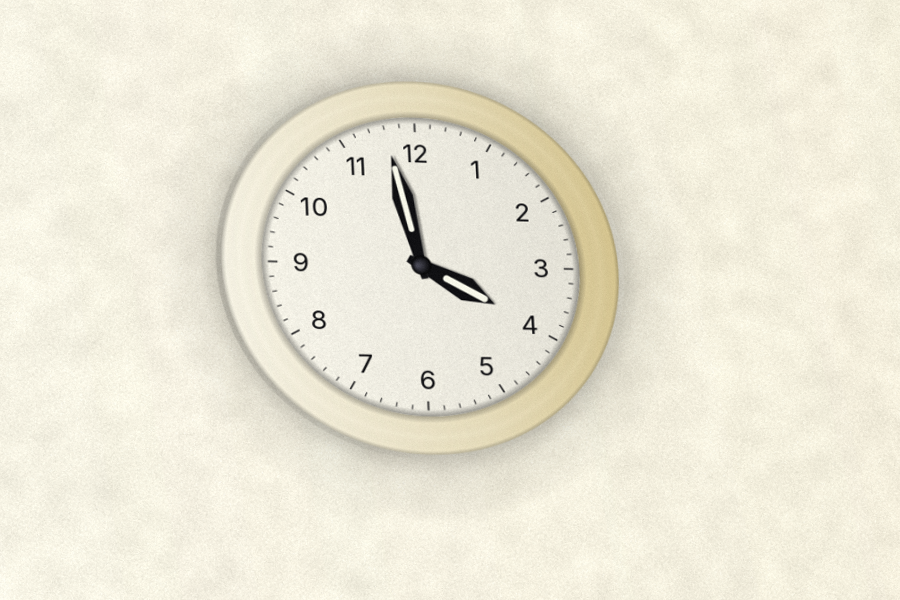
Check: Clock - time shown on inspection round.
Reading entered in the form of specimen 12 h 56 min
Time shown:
3 h 58 min
